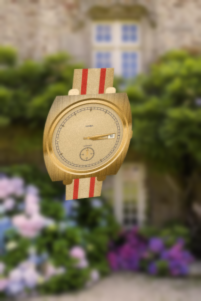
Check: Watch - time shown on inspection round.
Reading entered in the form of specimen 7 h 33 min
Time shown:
3 h 14 min
